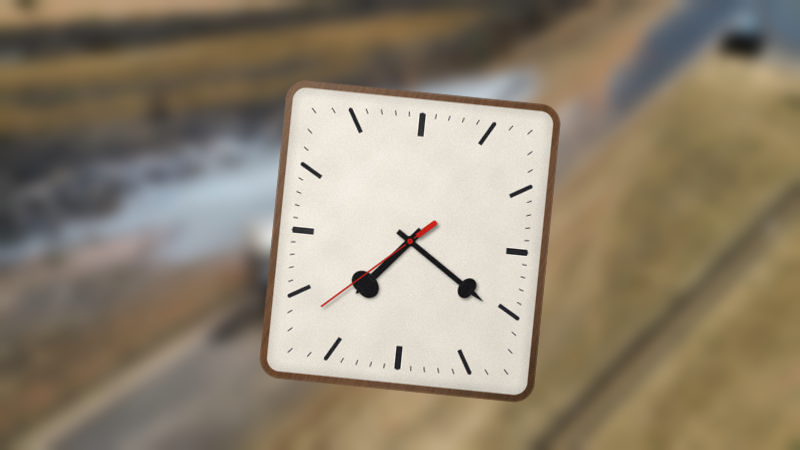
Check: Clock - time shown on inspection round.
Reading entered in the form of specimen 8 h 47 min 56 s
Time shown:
7 h 20 min 38 s
